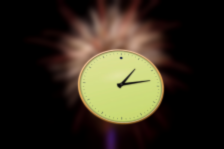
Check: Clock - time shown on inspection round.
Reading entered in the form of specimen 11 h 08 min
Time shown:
1 h 13 min
